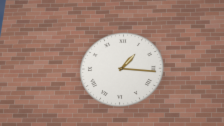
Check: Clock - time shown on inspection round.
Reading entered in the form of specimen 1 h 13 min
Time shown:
1 h 16 min
